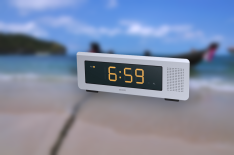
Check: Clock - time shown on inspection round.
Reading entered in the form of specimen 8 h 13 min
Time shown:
6 h 59 min
